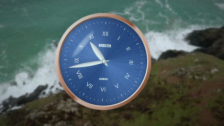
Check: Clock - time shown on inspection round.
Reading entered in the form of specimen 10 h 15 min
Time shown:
10 h 43 min
